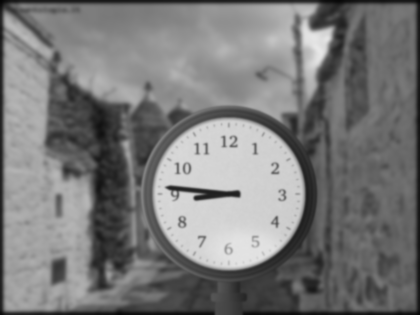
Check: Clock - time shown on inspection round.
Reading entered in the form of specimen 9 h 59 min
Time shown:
8 h 46 min
